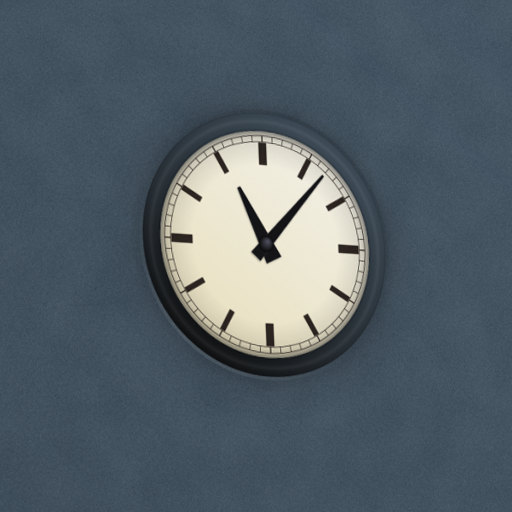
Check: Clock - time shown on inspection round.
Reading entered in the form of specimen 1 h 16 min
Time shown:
11 h 07 min
